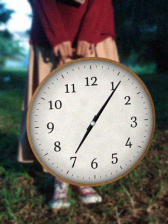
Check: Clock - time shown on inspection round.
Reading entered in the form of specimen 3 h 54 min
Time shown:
7 h 06 min
